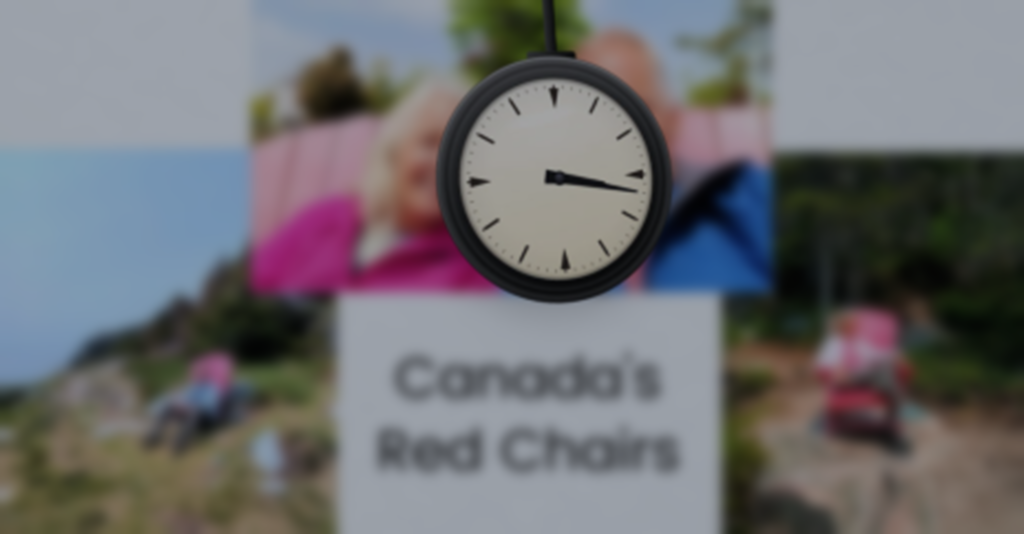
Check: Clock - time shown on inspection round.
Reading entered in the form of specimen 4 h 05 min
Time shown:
3 h 17 min
